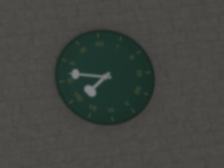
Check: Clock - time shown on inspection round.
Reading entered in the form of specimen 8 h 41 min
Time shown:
7 h 47 min
